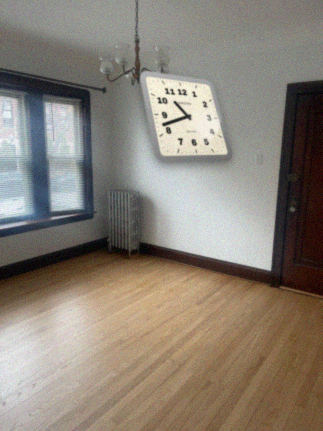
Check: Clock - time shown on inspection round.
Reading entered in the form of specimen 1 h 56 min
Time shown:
10 h 42 min
